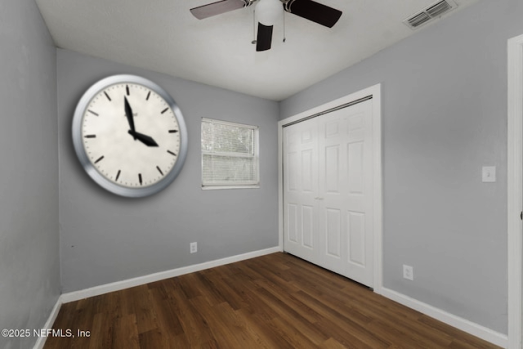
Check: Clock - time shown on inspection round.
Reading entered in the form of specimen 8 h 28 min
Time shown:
3 h 59 min
